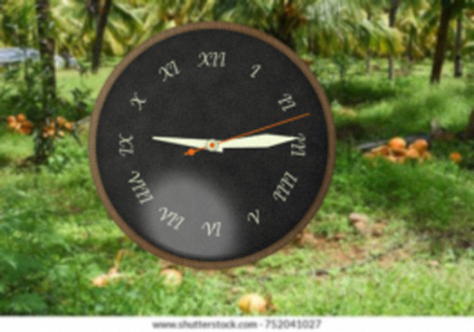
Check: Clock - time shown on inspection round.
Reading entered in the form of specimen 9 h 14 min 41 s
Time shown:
9 h 14 min 12 s
